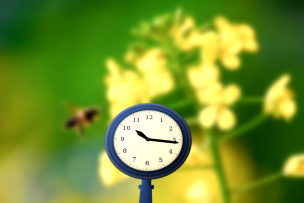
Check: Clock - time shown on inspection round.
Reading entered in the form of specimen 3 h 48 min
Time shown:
10 h 16 min
